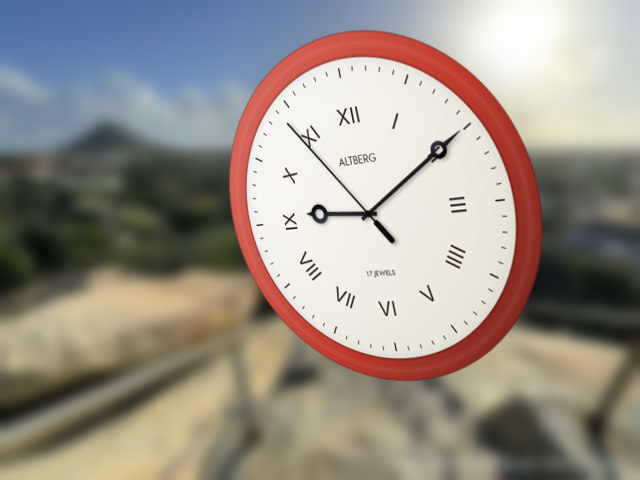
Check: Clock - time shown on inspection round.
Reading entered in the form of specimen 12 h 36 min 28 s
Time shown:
9 h 09 min 54 s
